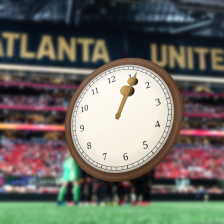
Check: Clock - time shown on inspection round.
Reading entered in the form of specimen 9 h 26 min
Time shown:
1 h 06 min
